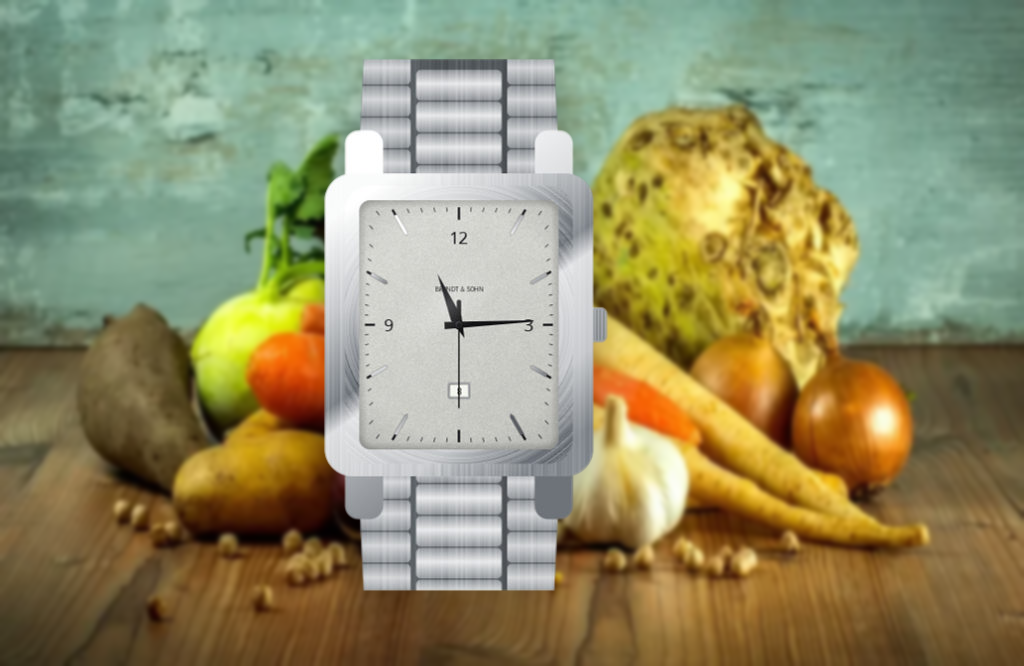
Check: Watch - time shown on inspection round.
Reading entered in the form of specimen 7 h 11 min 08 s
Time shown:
11 h 14 min 30 s
